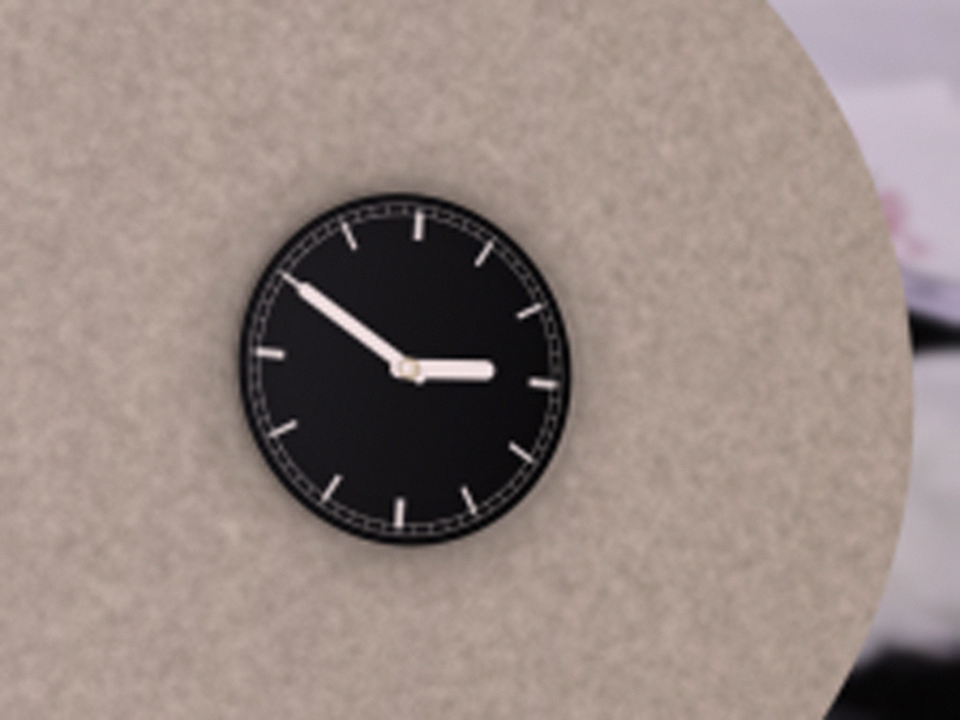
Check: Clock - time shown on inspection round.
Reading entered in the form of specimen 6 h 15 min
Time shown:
2 h 50 min
